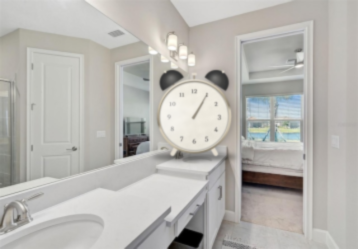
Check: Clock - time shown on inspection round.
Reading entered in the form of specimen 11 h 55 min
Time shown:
1 h 05 min
